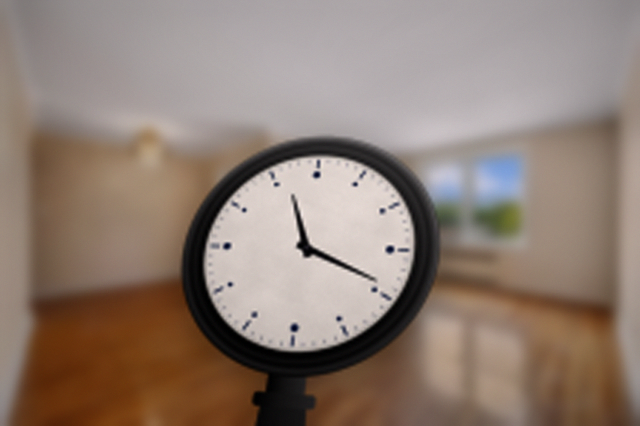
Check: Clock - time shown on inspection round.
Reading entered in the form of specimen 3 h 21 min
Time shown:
11 h 19 min
